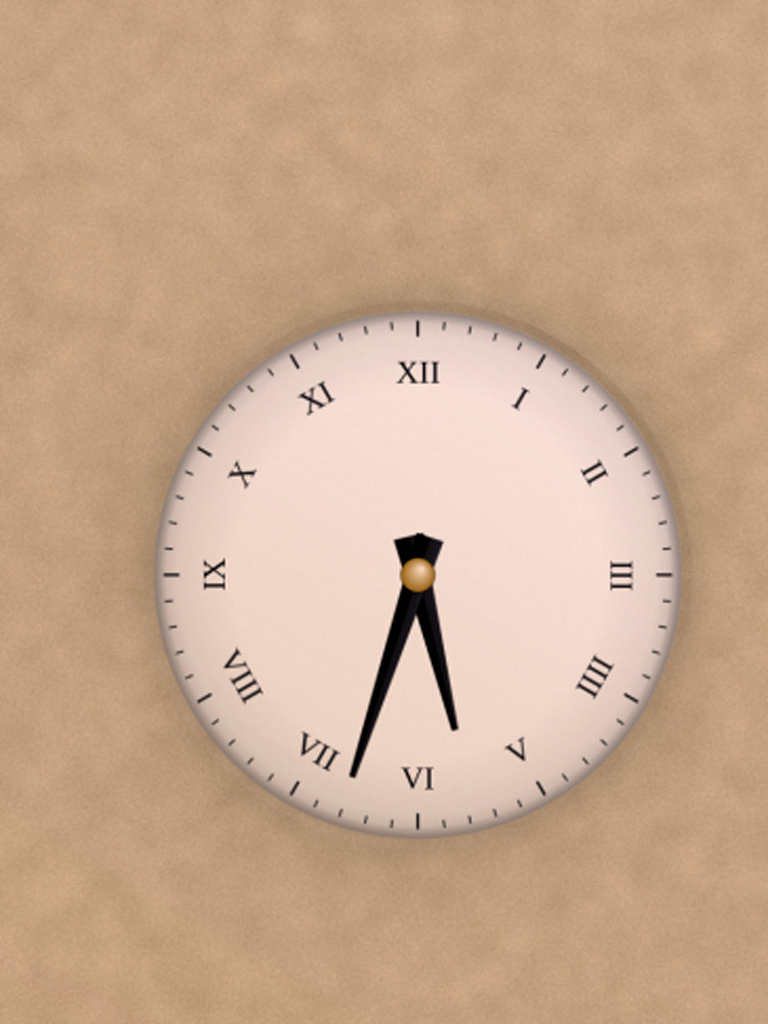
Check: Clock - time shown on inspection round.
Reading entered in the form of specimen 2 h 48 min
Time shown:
5 h 33 min
